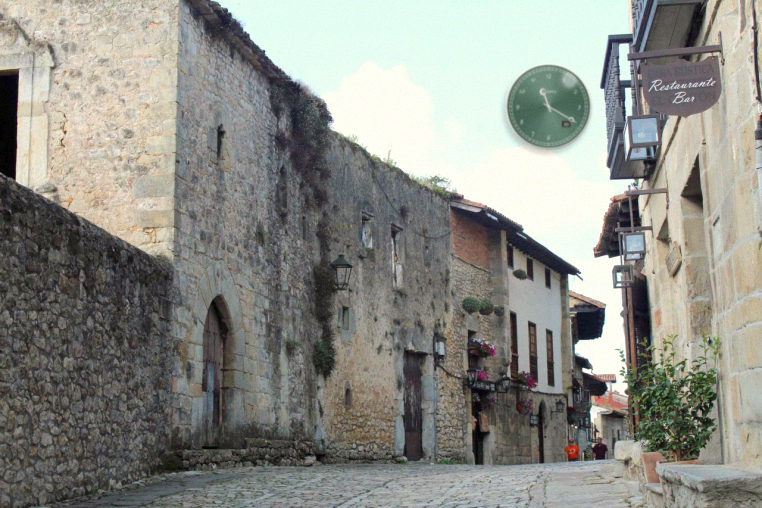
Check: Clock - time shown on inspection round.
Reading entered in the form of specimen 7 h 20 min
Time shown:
11 h 20 min
